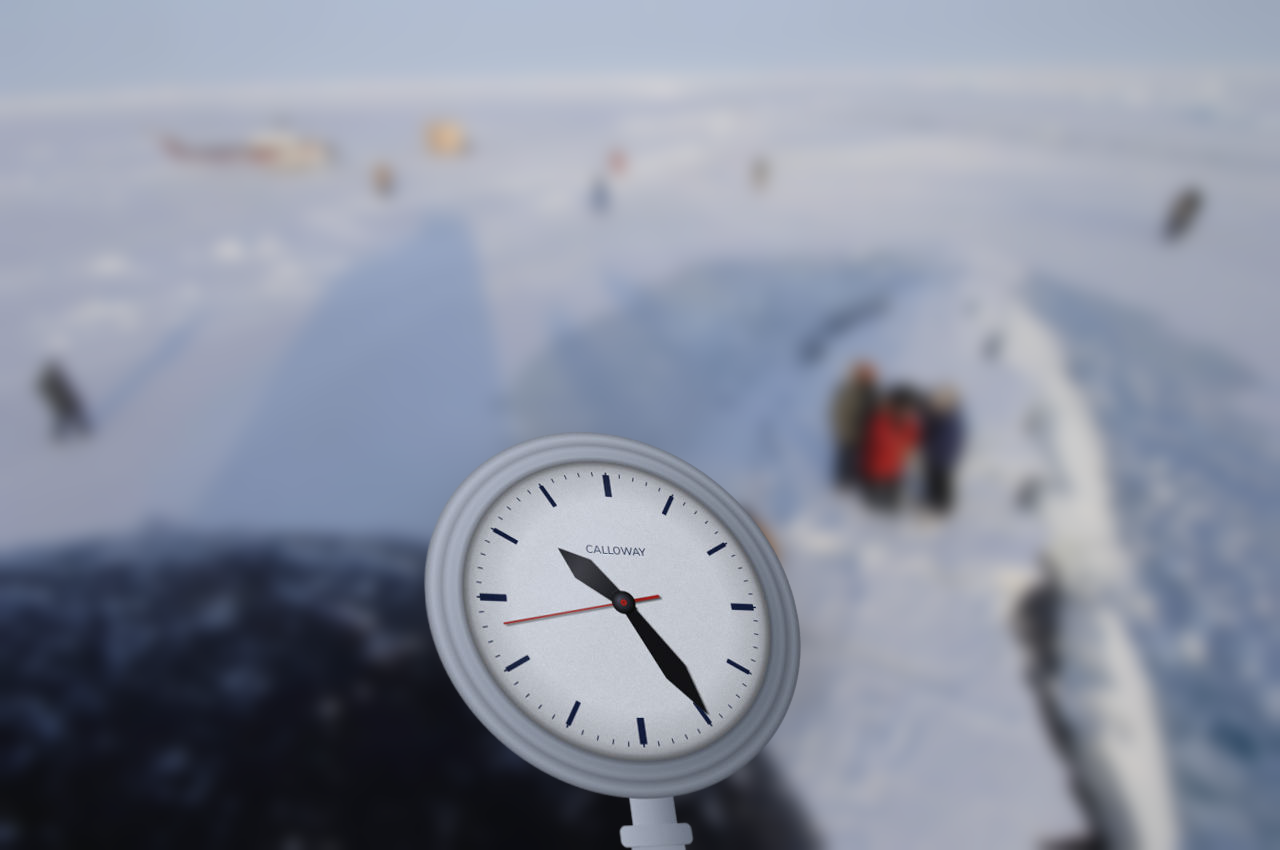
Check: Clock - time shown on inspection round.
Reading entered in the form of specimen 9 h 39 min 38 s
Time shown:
10 h 24 min 43 s
